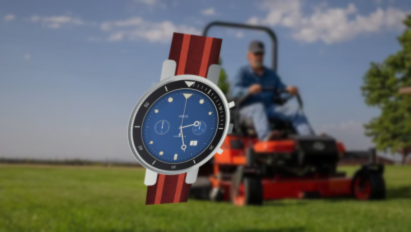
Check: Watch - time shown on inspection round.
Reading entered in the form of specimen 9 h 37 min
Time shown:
2 h 27 min
